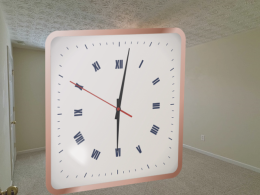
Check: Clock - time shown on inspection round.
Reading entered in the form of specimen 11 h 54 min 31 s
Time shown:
6 h 01 min 50 s
